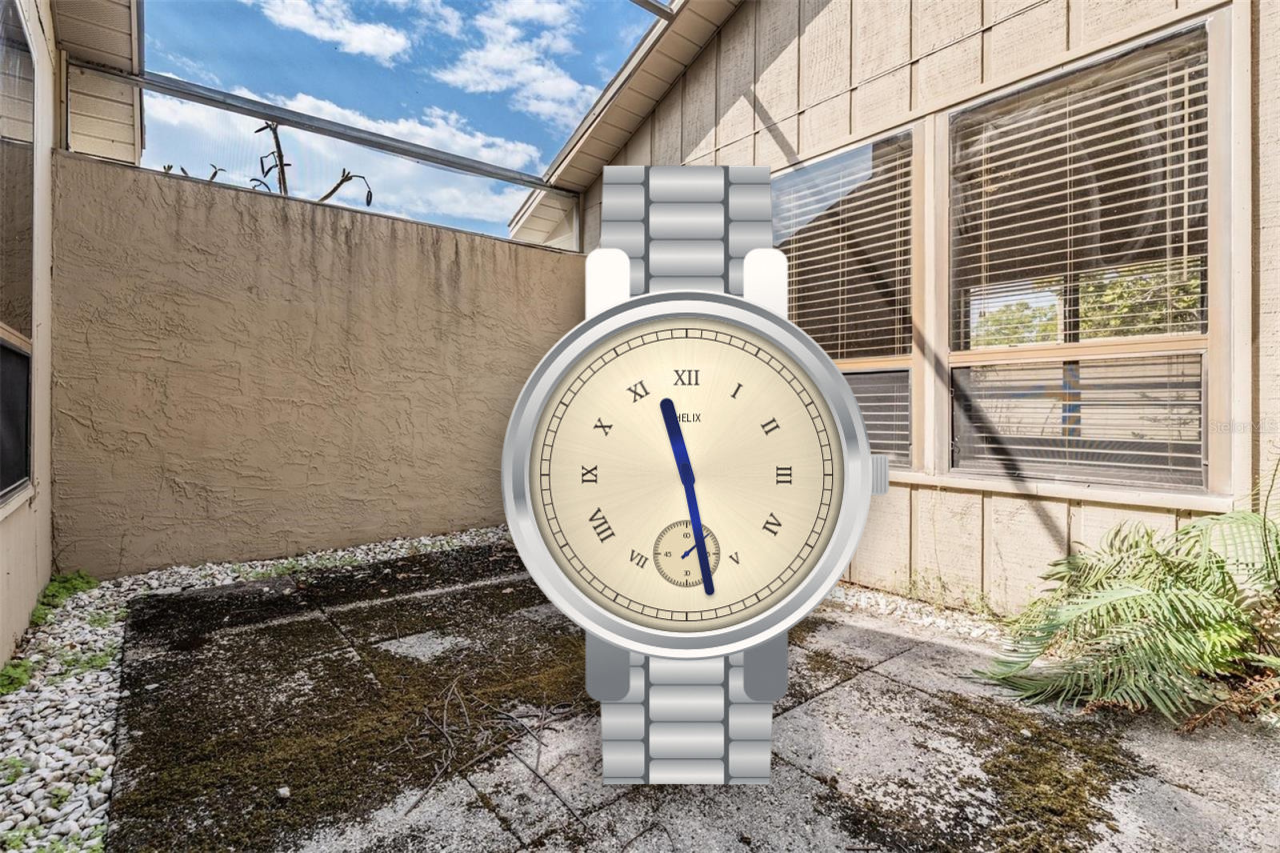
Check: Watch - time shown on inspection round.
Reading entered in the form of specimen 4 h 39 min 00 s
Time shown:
11 h 28 min 08 s
